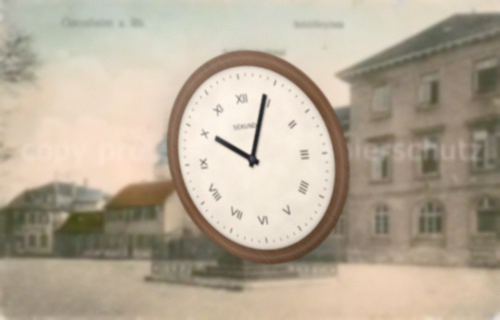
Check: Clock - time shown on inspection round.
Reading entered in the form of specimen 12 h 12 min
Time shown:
10 h 04 min
